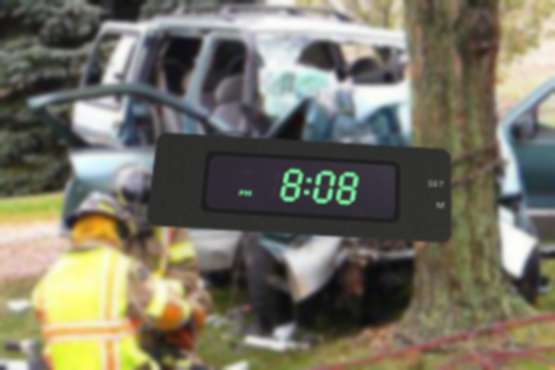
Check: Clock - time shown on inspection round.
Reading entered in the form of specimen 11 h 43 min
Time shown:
8 h 08 min
